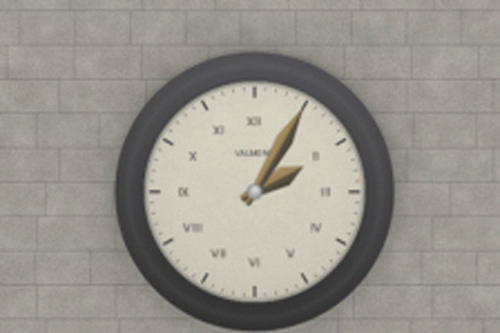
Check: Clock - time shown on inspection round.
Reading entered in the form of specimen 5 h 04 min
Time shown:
2 h 05 min
